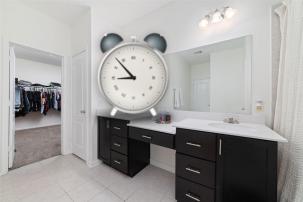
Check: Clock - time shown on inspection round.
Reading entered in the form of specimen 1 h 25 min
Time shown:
8 h 53 min
